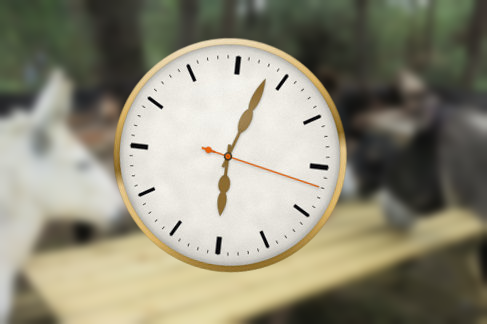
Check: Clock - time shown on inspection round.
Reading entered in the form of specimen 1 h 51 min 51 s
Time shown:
6 h 03 min 17 s
